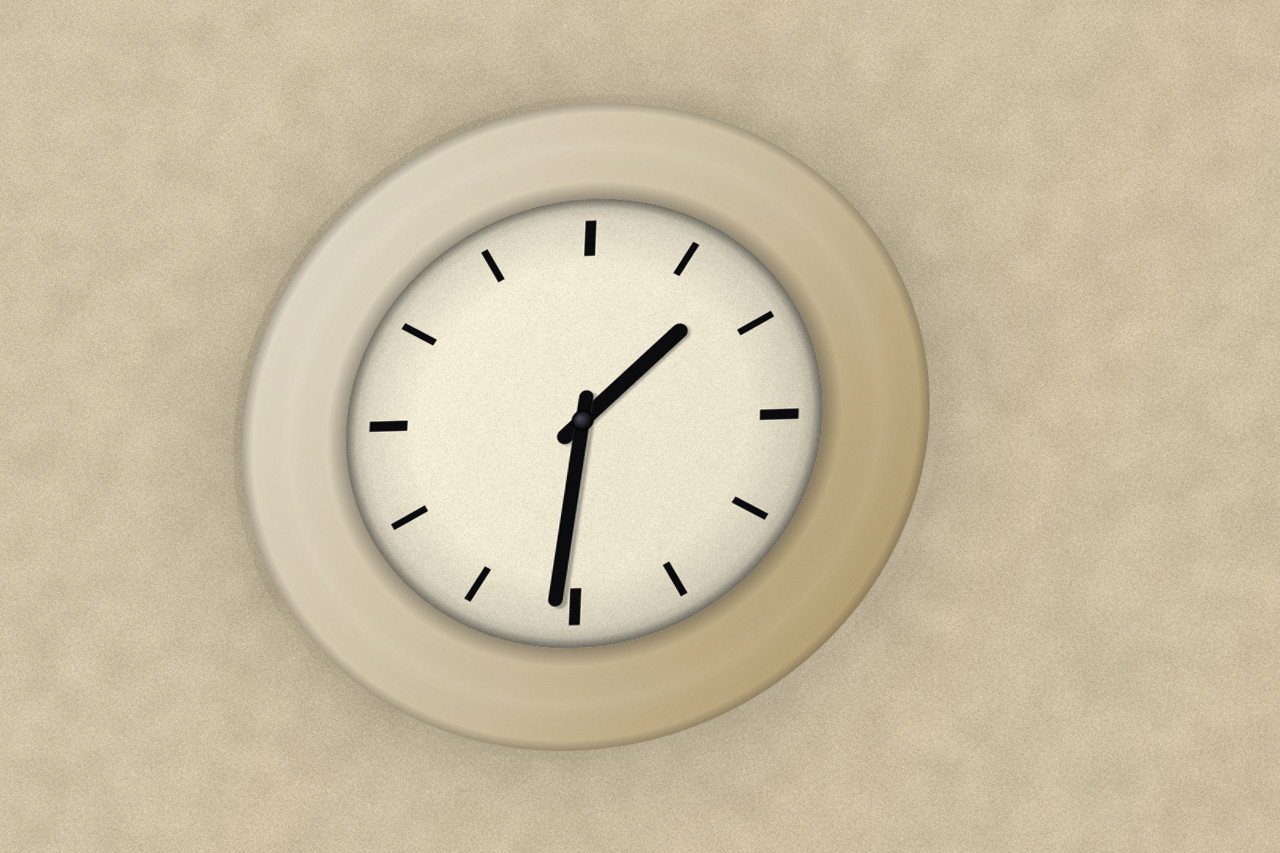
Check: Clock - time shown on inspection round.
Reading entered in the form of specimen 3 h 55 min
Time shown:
1 h 31 min
